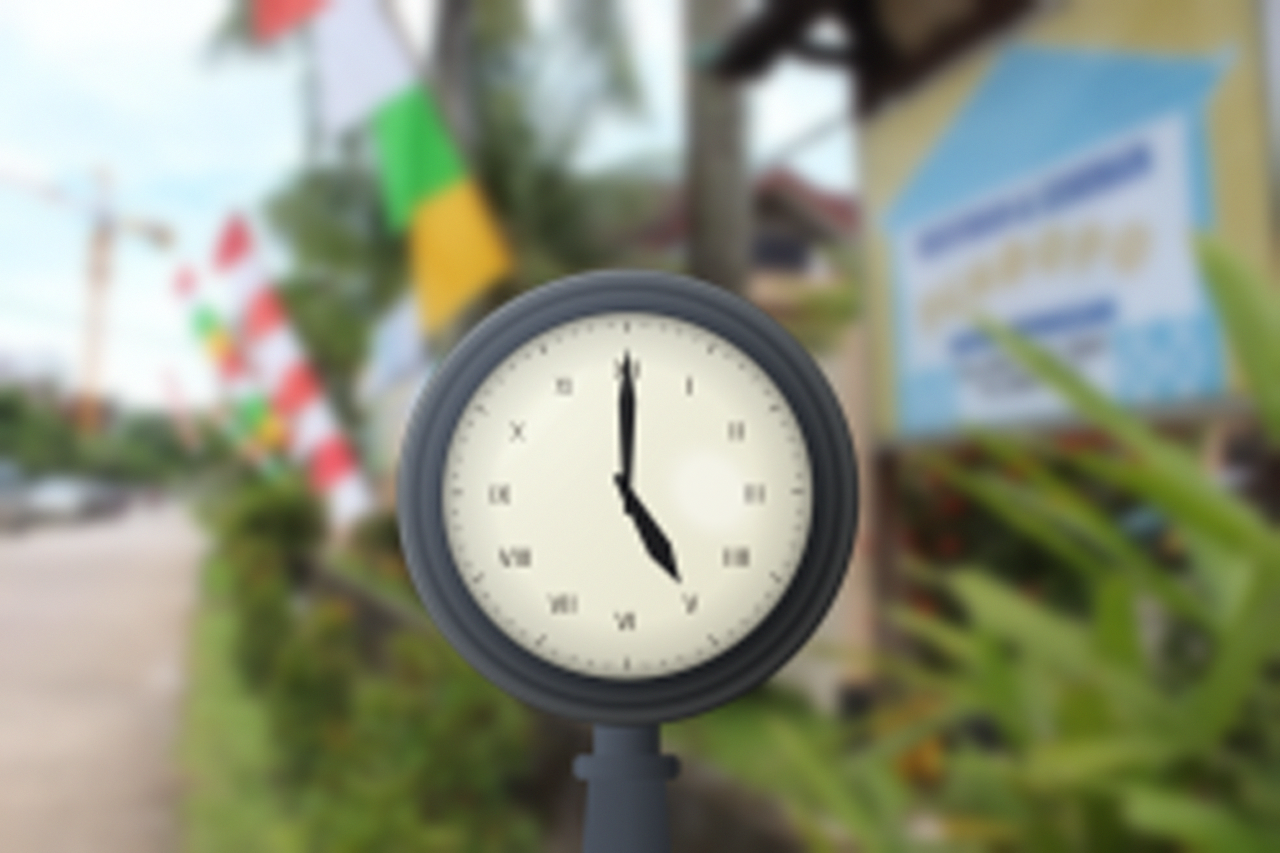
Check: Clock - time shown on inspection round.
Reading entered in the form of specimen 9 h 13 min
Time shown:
5 h 00 min
